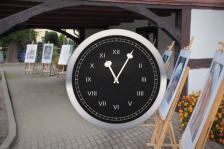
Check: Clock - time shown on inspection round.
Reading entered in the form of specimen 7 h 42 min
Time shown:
11 h 05 min
